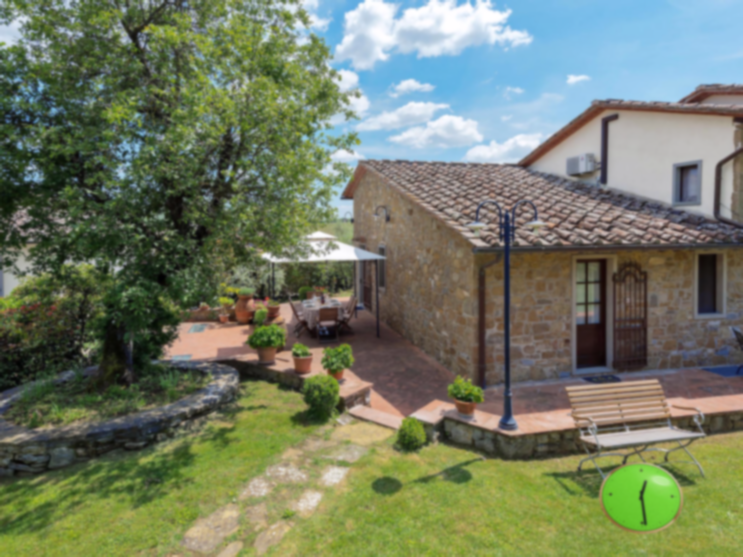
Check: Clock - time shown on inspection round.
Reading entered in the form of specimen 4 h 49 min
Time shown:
12 h 29 min
